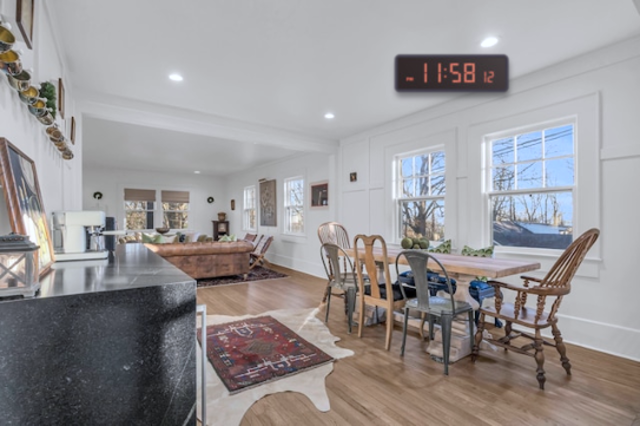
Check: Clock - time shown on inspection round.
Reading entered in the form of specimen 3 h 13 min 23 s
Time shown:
11 h 58 min 12 s
